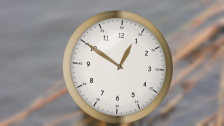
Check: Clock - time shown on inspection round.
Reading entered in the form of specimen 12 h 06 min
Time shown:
12 h 50 min
